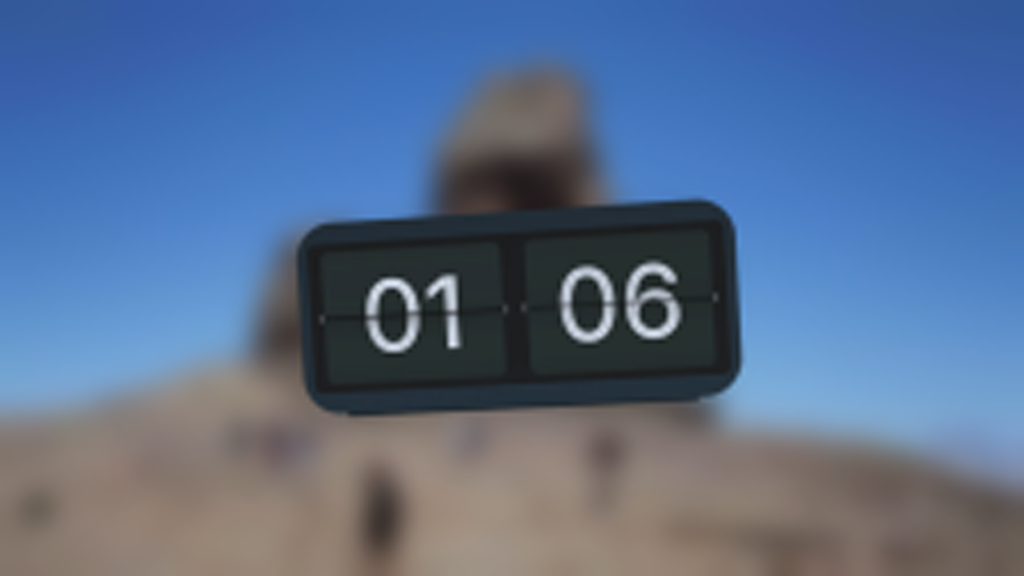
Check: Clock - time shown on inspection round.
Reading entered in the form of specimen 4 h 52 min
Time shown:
1 h 06 min
